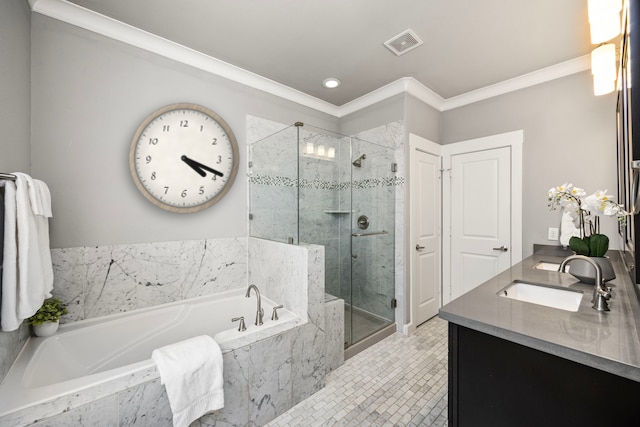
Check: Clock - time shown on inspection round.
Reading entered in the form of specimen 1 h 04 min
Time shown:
4 h 19 min
